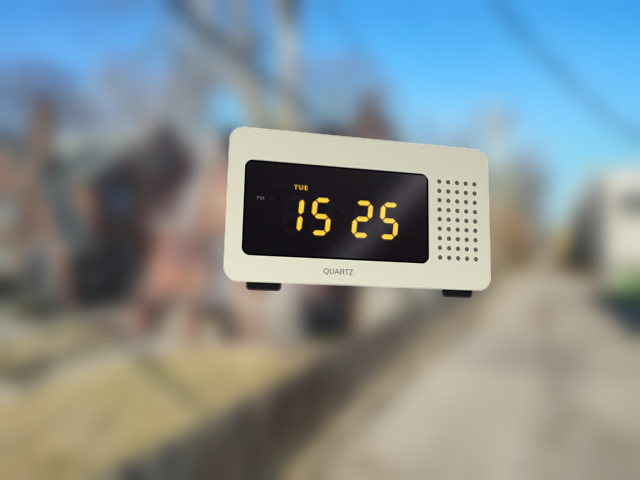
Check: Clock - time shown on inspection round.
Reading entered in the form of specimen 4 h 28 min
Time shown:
15 h 25 min
